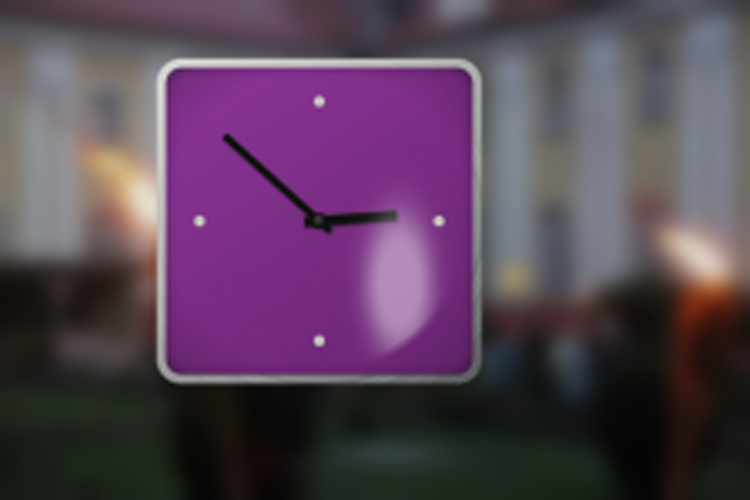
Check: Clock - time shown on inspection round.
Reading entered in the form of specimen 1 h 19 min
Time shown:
2 h 52 min
